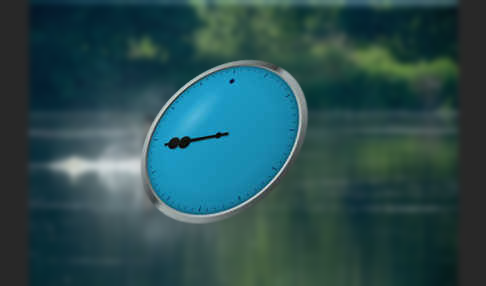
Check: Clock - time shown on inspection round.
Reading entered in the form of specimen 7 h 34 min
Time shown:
8 h 44 min
